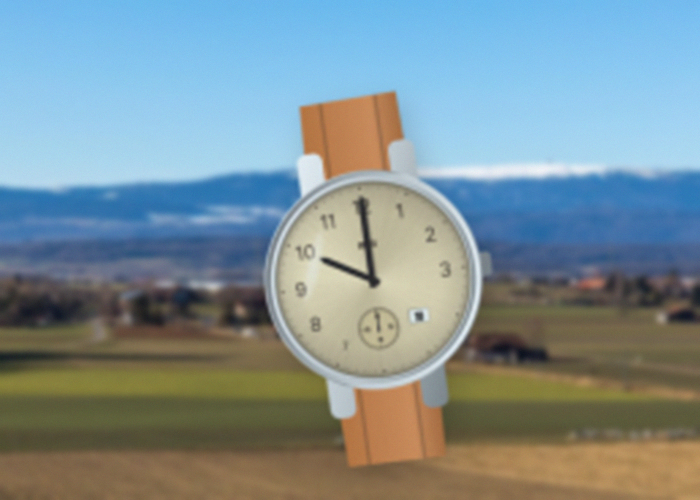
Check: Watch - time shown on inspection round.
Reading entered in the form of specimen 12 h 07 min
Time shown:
10 h 00 min
